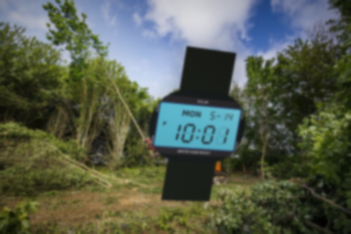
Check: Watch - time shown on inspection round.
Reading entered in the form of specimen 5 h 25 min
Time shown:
10 h 01 min
